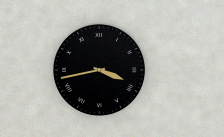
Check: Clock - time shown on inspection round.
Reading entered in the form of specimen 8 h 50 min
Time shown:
3 h 43 min
